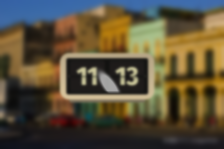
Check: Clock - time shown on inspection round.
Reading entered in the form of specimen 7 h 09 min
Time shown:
11 h 13 min
